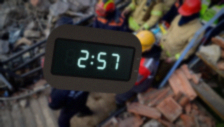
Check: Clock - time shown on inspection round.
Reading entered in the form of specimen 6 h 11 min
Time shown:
2 h 57 min
